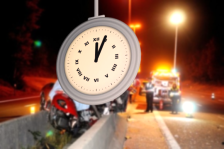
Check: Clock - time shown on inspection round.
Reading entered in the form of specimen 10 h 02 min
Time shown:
12 h 04 min
